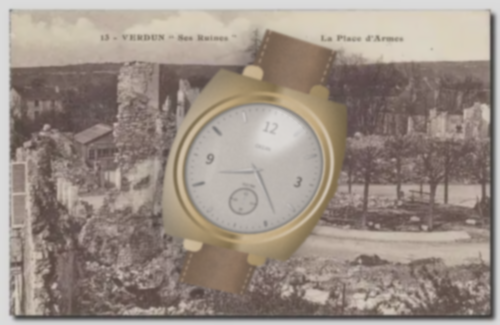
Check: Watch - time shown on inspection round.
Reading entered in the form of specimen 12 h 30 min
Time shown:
8 h 23 min
